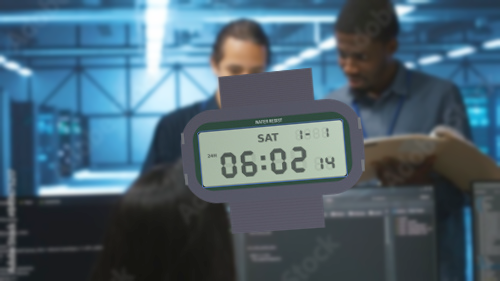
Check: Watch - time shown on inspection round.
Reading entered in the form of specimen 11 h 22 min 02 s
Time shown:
6 h 02 min 14 s
